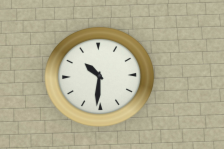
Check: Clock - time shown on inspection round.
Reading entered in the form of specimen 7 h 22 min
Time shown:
10 h 31 min
